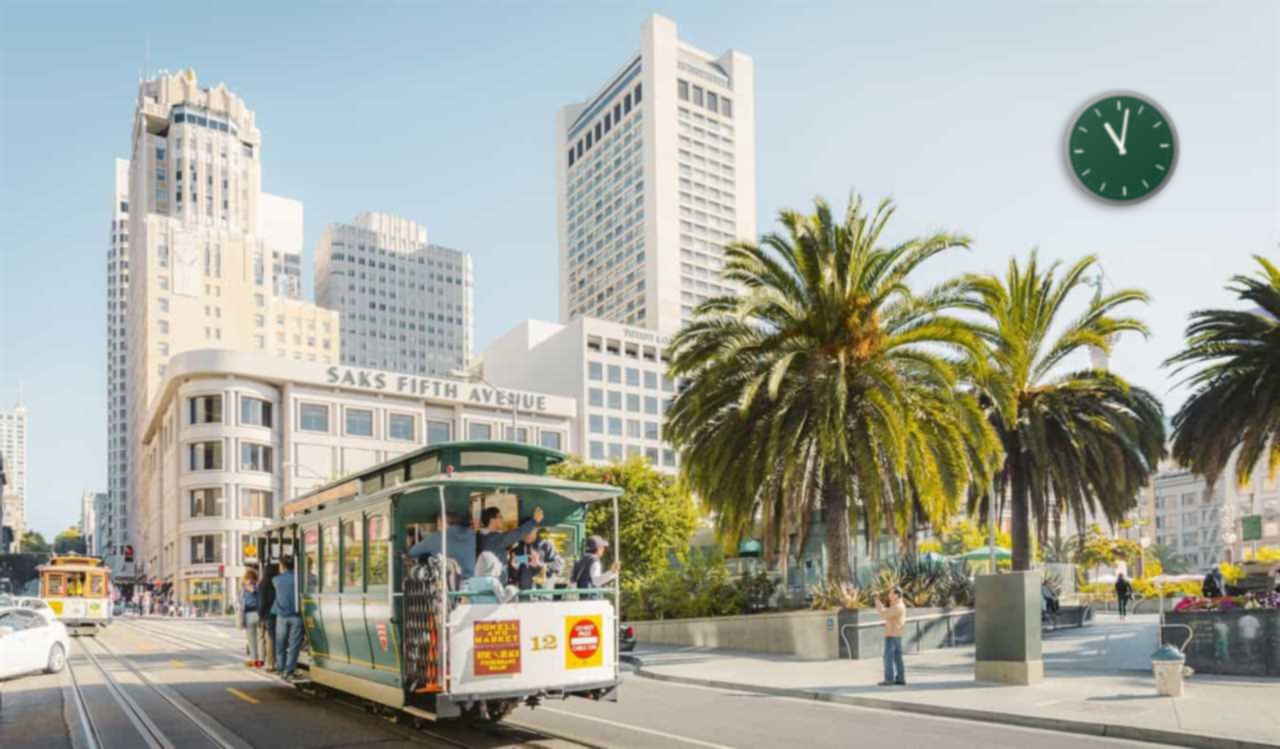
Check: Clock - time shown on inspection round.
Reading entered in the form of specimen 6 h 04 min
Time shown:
11 h 02 min
